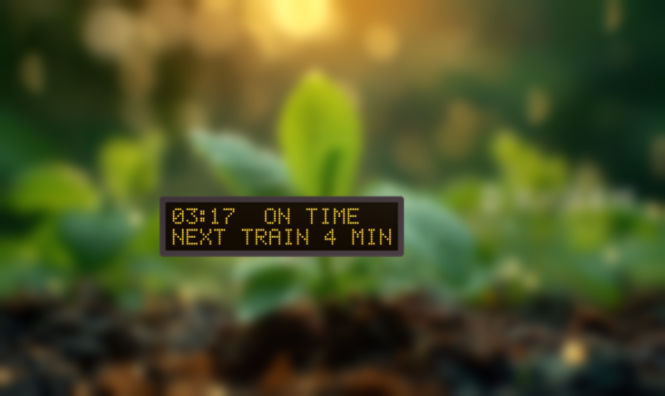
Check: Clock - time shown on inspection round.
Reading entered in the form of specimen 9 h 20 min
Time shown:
3 h 17 min
